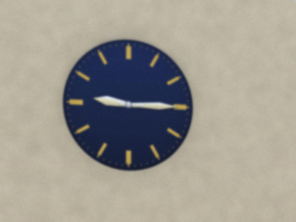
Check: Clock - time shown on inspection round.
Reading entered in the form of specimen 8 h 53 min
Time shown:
9 h 15 min
